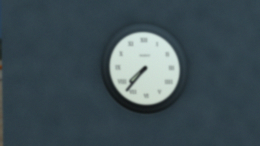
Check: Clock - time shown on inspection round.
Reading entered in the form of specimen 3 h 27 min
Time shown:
7 h 37 min
